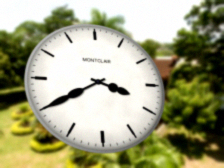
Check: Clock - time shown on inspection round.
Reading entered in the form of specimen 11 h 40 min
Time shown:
3 h 40 min
